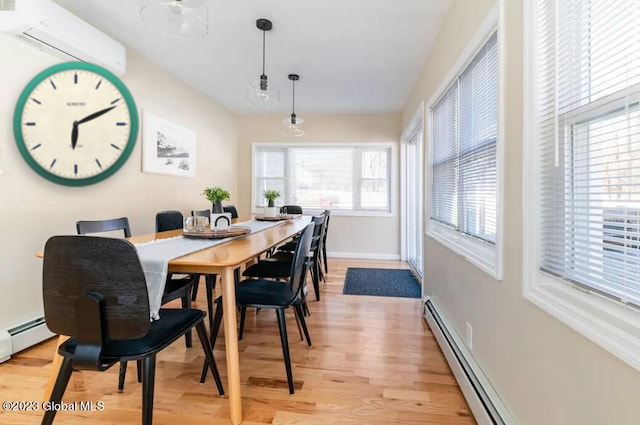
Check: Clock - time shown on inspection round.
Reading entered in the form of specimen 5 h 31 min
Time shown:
6 h 11 min
